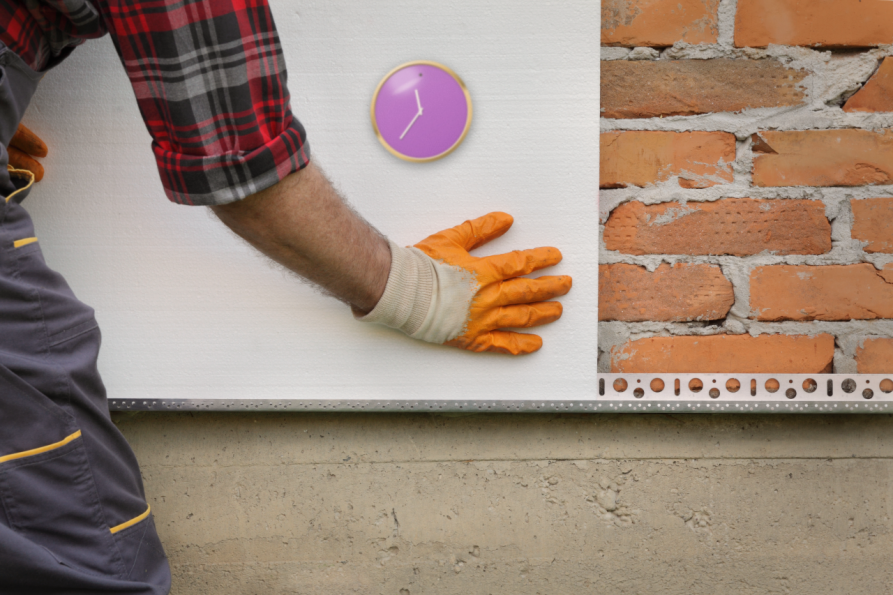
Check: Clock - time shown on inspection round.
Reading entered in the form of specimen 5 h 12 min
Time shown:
11 h 36 min
